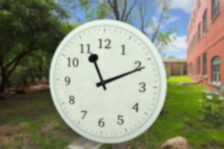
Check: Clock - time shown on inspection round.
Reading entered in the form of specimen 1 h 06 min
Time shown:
11 h 11 min
